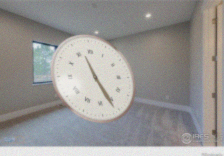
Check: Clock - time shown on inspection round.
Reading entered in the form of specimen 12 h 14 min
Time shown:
11 h 26 min
